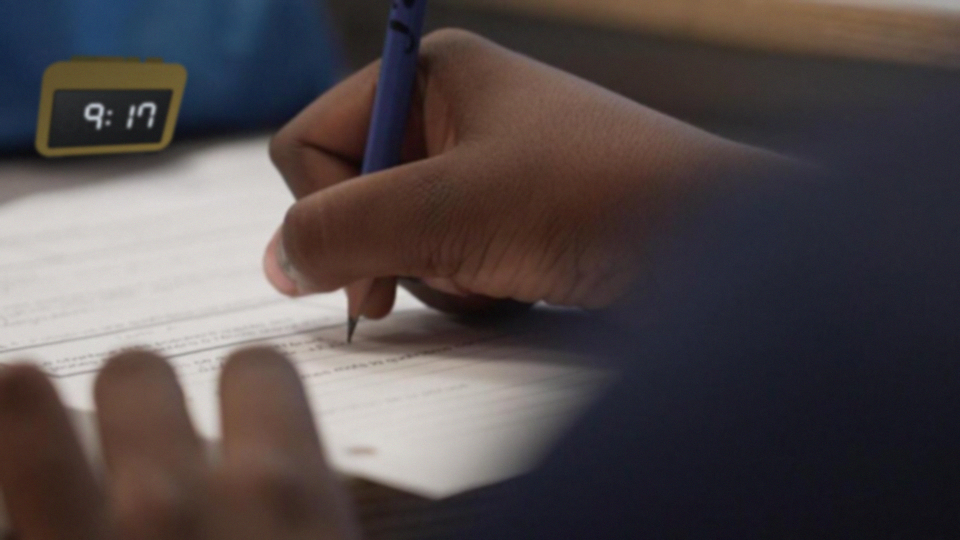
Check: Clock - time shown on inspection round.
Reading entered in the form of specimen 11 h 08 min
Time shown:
9 h 17 min
